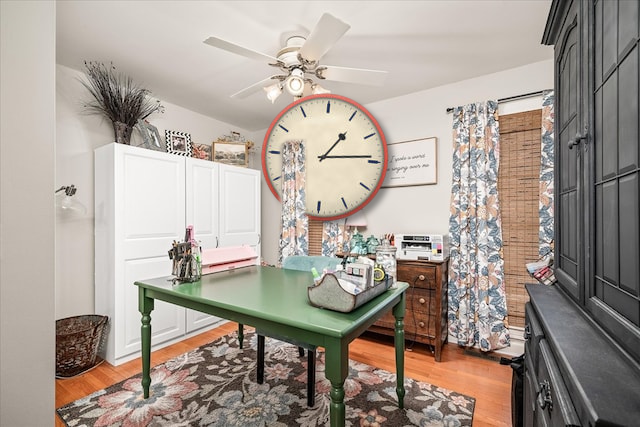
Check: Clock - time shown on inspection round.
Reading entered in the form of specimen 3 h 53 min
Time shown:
1 h 14 min
